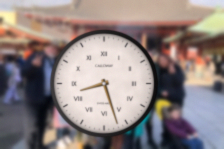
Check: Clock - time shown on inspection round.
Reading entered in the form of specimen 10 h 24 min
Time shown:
8 h 27 min
